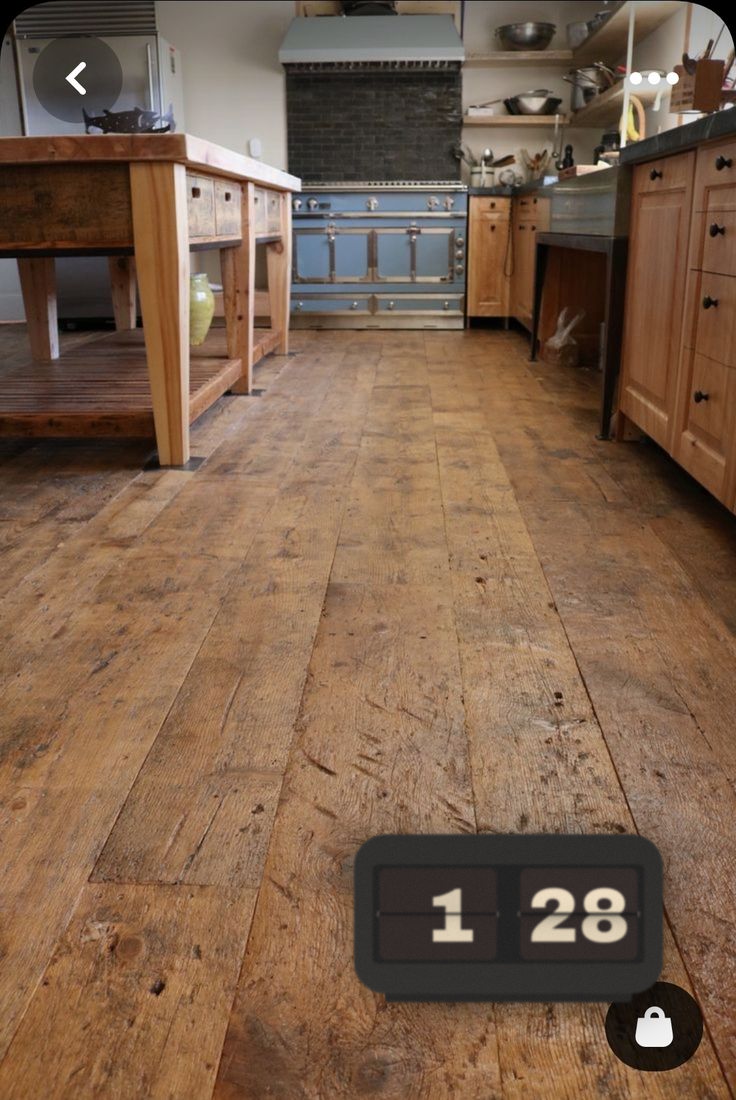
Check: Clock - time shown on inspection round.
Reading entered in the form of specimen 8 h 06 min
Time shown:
1 h 28 min
